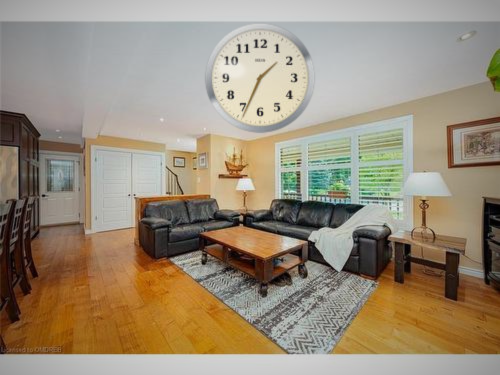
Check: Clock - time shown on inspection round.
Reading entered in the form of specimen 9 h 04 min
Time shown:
1 h 34 min
